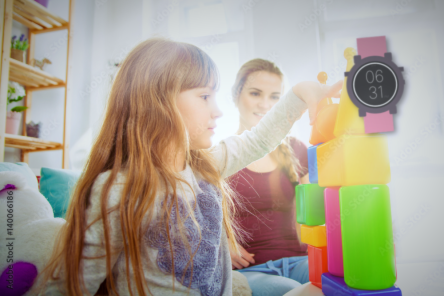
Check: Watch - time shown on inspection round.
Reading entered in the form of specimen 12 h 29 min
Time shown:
6 h 31 min
